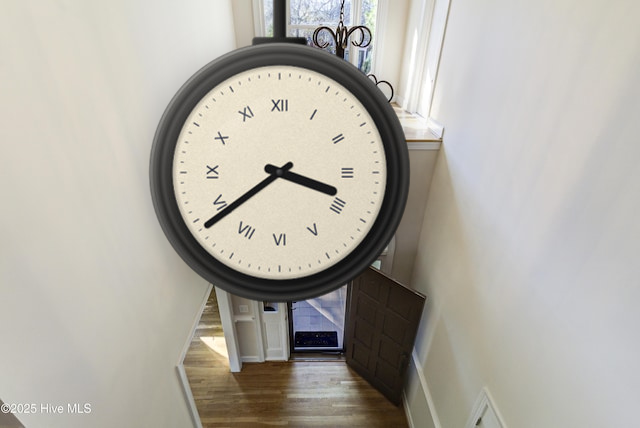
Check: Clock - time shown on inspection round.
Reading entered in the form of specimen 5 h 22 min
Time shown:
3 h 39 min
